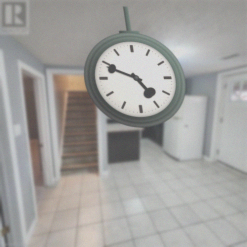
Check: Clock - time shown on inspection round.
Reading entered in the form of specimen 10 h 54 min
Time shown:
4 h 49 min
